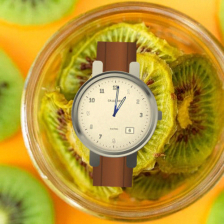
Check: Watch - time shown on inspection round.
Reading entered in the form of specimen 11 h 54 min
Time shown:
1 h 01 min
